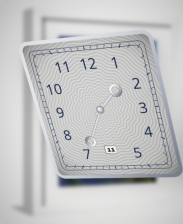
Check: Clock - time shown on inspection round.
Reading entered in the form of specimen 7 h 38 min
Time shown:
1 h 35 min
